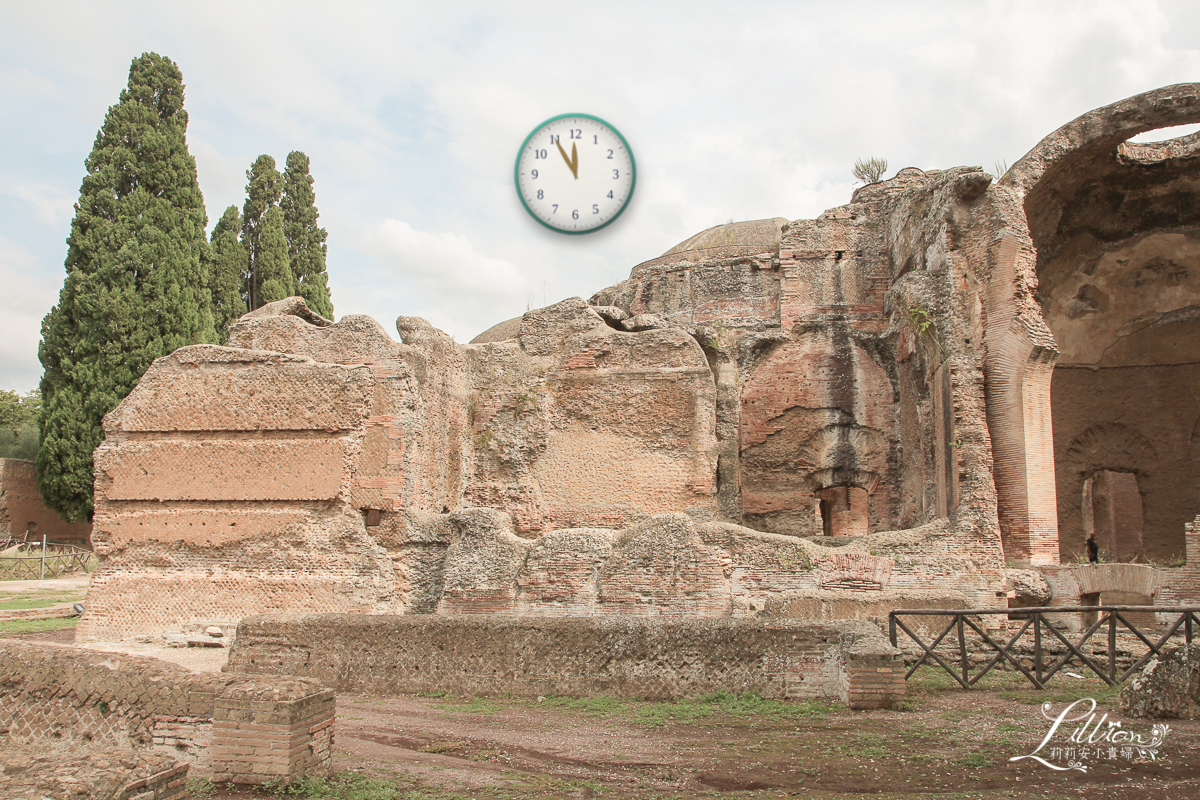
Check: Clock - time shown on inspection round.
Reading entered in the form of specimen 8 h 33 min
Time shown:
11 h 55 min
